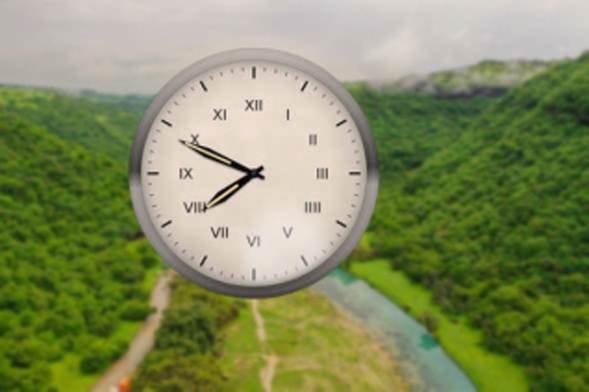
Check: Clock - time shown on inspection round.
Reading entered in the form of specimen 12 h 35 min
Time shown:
7 h 49 min
